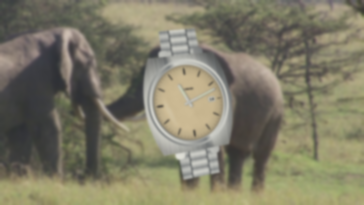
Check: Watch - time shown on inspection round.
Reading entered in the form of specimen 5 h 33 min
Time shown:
11 h 12 min
